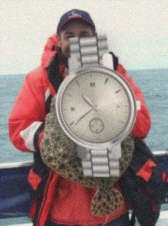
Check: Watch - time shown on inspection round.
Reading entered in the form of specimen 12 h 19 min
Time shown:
10 h 39 min
